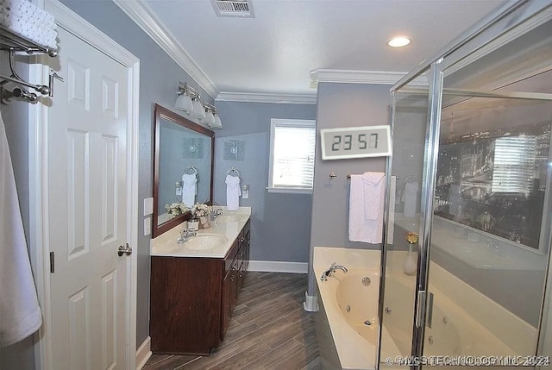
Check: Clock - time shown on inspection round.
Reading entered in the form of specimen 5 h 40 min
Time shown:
23 h 57 min
